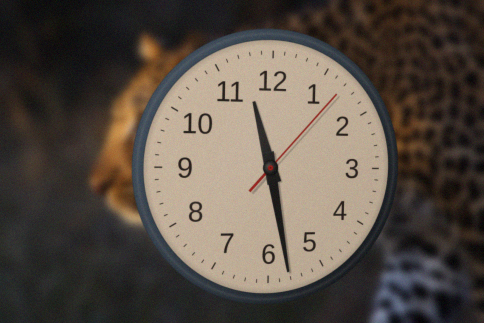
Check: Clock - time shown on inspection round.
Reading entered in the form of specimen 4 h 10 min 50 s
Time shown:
11 h 28 min 07 s
